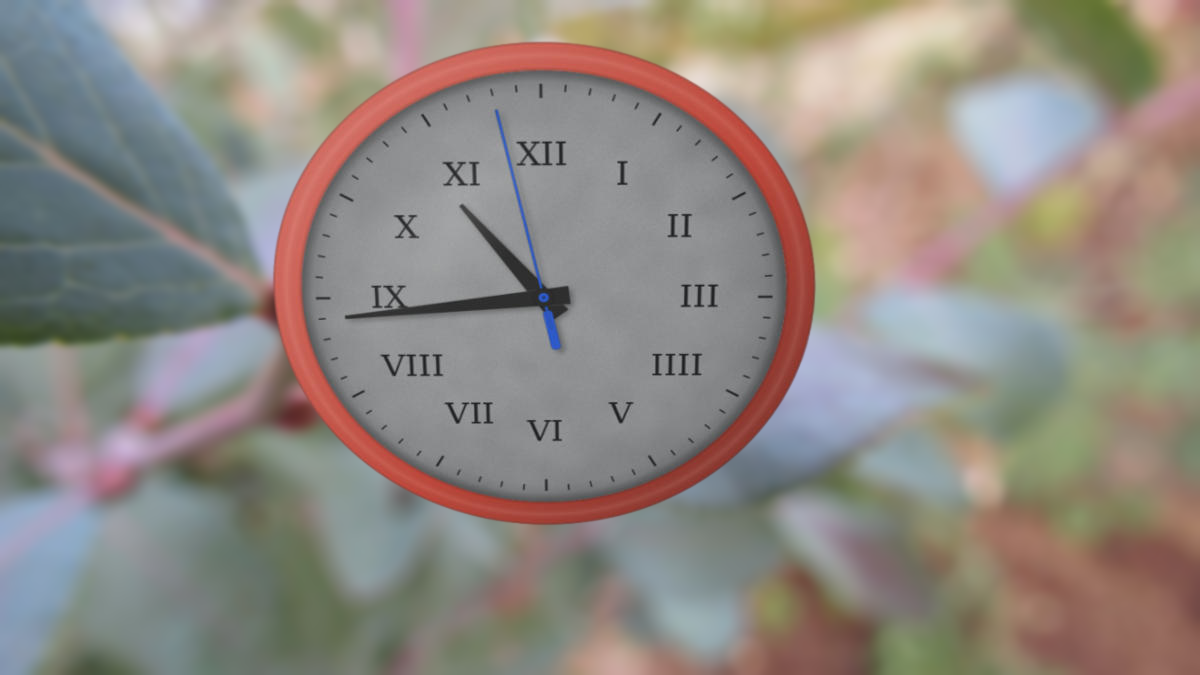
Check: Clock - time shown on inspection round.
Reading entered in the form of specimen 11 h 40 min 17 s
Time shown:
10 h 43 min 58 s
